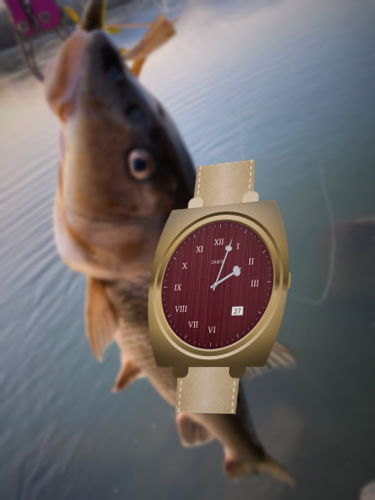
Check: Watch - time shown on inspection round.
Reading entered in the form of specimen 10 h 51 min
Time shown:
2 h 03 min
